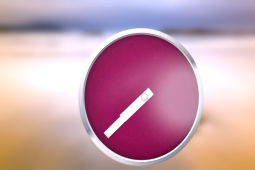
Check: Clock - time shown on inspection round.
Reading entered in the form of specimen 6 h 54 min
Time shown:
7 h 38 min
